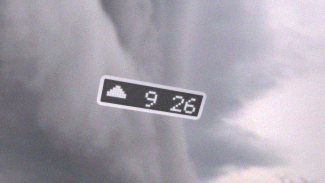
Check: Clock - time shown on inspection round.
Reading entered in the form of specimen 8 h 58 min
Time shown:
9 h 26 min
